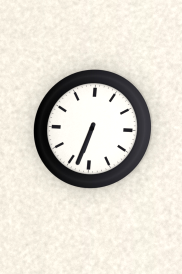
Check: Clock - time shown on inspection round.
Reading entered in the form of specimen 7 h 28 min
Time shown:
6 h 33 min
